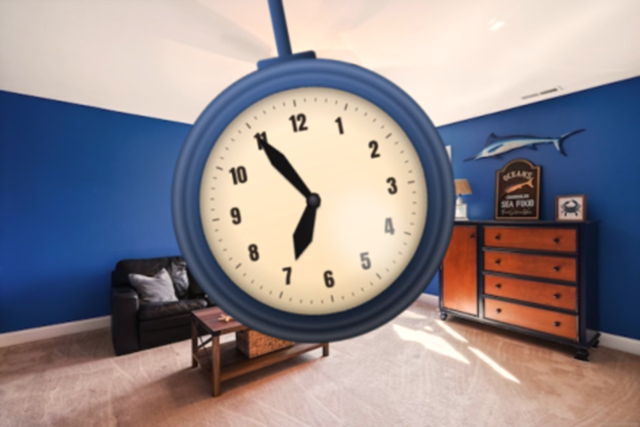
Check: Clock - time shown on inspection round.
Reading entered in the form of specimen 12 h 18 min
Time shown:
6 h 55 min
